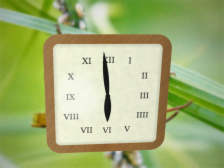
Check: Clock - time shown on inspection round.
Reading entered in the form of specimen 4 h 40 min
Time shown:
5 h 59 min
